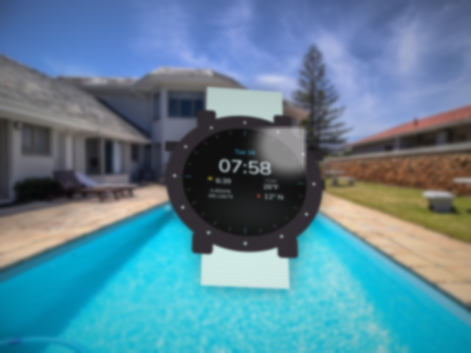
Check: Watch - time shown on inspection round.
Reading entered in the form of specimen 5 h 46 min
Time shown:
7 h 58 min
